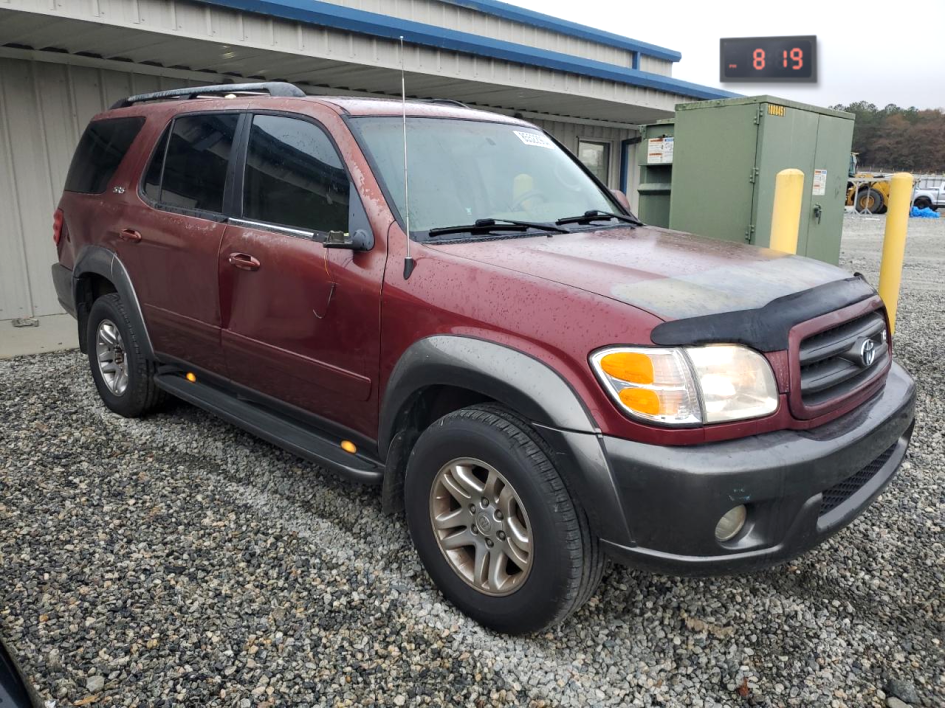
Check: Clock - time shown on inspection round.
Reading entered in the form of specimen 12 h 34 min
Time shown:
8 h 19 min
